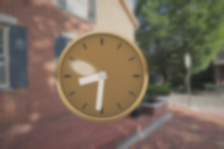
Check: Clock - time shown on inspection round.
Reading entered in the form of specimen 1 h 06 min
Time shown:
8 h 31 min
